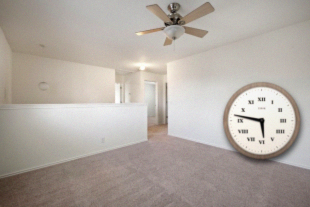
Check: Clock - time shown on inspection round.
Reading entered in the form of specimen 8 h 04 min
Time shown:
5 h 47 min
